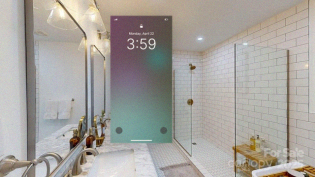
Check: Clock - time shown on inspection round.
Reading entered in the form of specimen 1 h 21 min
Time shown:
3 h 59 min
